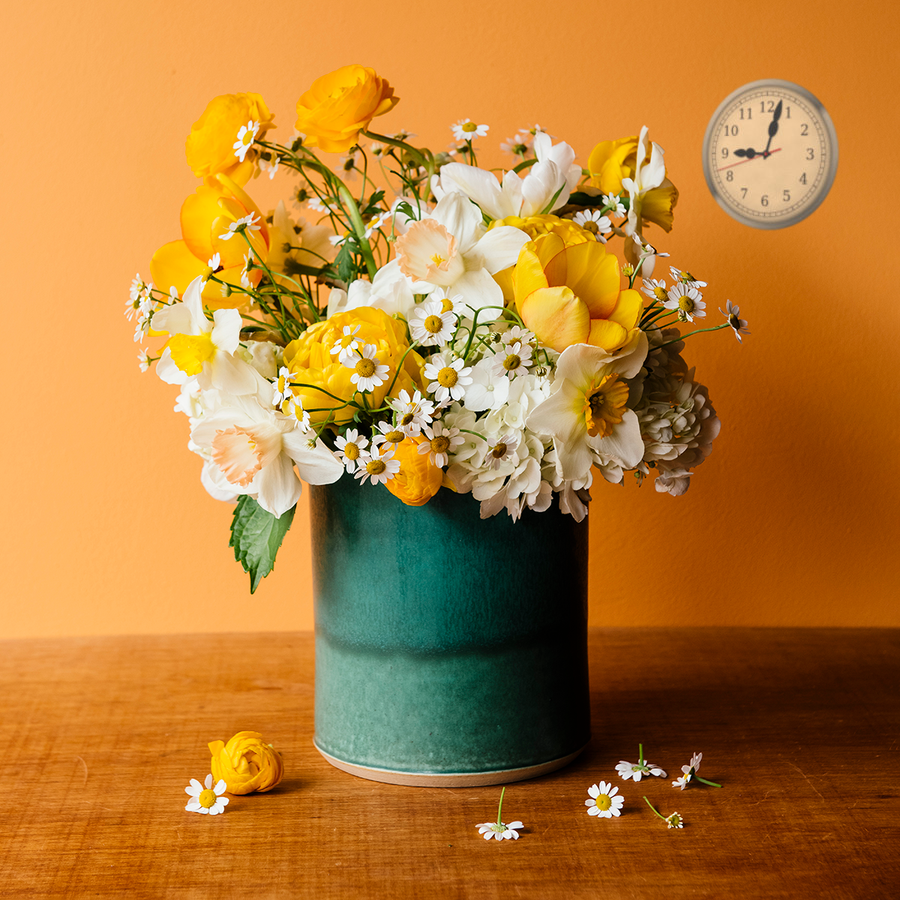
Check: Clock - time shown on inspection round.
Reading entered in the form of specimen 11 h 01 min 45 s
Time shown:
9 h 02 min 42 s
